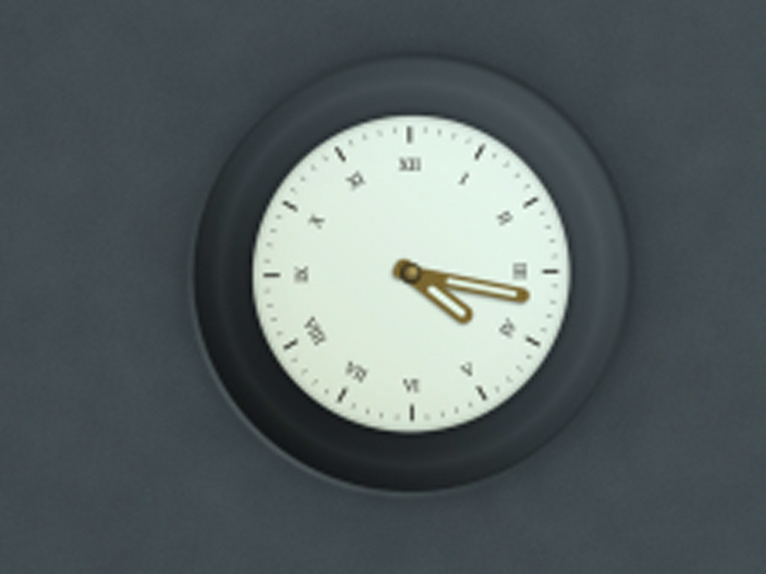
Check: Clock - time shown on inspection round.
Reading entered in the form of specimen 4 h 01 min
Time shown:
4 h 17 min
